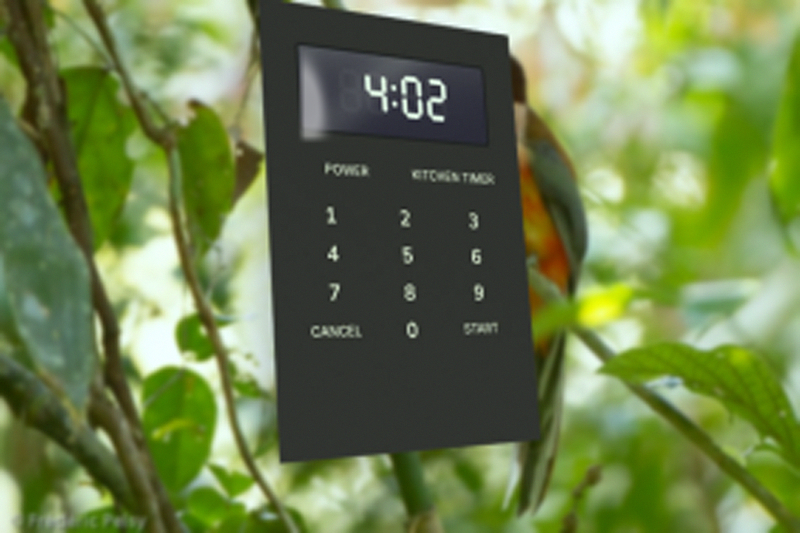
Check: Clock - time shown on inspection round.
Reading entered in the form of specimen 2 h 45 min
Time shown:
4 h 02 min
